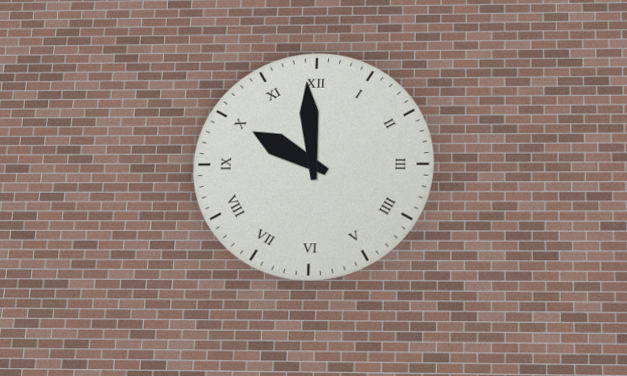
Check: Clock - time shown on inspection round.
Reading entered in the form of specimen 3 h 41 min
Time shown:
9 h 59 min
